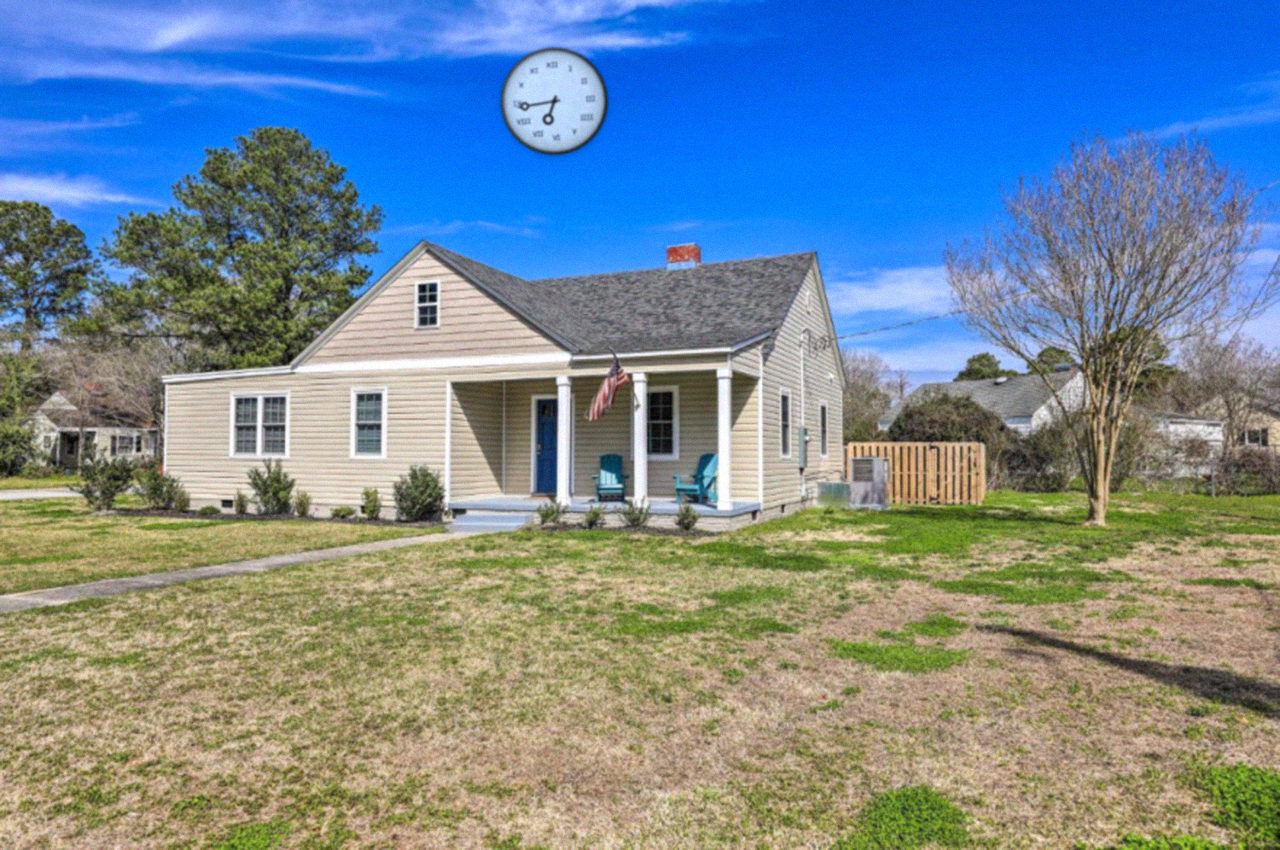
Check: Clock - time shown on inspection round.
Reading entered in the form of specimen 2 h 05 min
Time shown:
6 h 44 min
